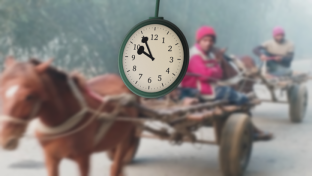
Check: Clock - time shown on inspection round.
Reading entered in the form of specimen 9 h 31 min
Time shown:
9 h 55 min
